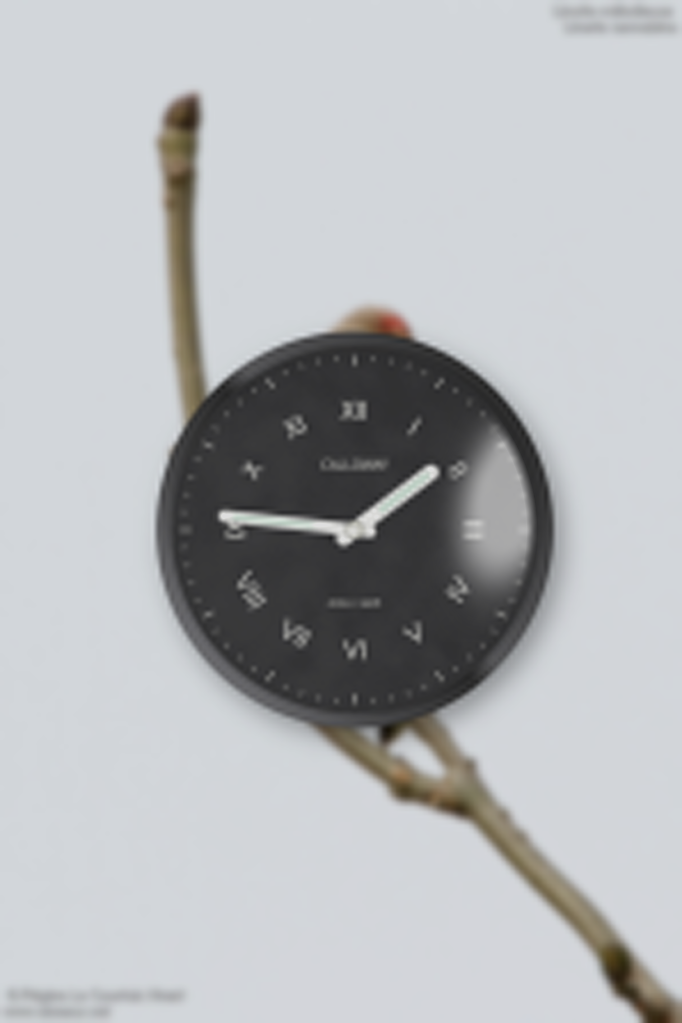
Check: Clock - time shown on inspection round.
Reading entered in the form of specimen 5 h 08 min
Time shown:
1 h 46 min
